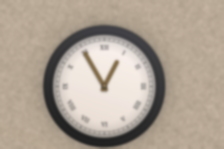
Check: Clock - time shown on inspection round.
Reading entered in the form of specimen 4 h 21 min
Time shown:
12 h 55 min
